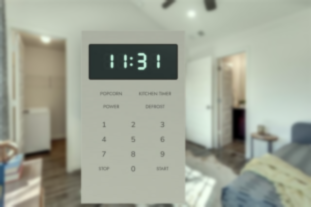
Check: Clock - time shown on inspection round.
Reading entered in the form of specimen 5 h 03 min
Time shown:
11 h 31 min
